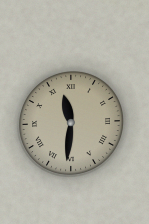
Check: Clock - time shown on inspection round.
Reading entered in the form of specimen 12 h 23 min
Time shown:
11 h 31 min
